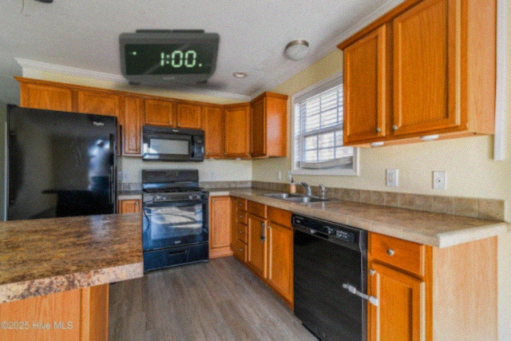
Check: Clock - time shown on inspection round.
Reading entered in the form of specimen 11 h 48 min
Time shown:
1 h 00 min
